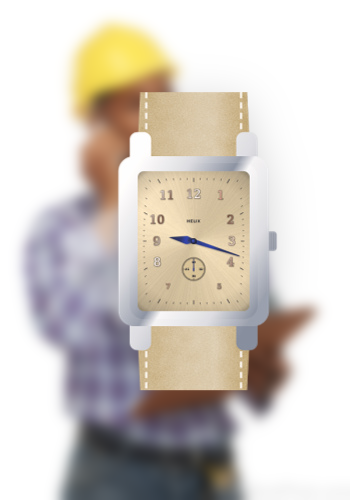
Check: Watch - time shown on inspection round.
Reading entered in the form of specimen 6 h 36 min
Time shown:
9 h 18 min
